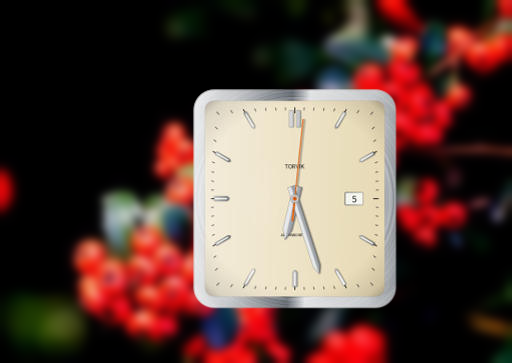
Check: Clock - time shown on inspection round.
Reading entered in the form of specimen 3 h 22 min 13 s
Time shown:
6 h 27 min 01 s
